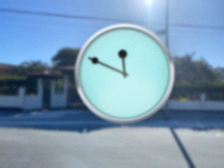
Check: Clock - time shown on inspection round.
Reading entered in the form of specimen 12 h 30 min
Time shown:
11 h 49 min
